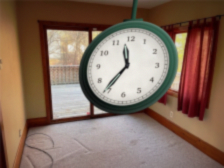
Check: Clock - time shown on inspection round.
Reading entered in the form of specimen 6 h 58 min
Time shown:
11 h 36 min
